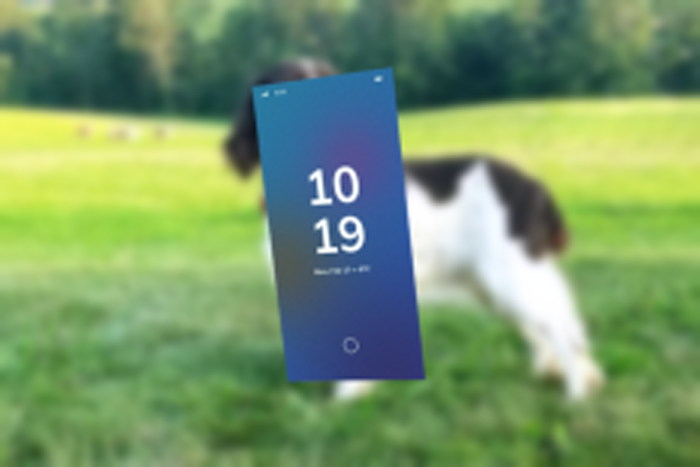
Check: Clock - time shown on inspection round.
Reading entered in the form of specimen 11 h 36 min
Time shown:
10 h 19 min
